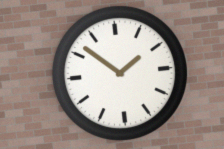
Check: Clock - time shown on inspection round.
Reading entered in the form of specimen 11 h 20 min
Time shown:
1 h 52 min
